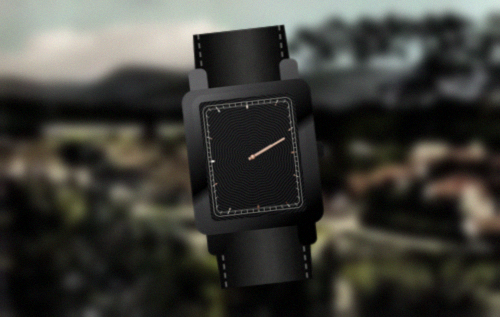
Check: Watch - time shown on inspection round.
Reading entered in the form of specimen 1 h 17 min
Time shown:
2 h 11 min
